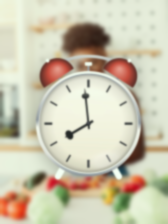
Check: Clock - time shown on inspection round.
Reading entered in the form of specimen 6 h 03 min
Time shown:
7 h 59 min
